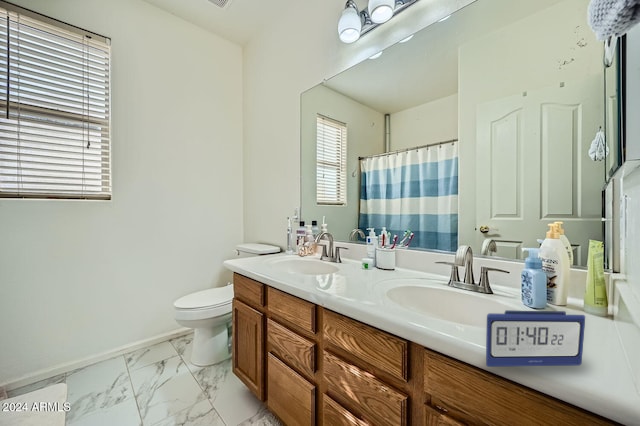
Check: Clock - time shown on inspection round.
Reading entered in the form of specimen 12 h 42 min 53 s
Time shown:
1 h 40 min 22 s
